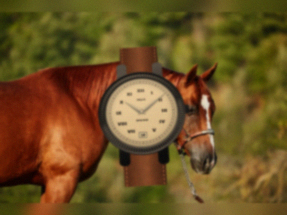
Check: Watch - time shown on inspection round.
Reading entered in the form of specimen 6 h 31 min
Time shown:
10 h 09 min
